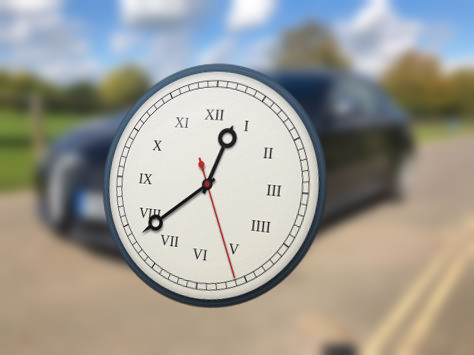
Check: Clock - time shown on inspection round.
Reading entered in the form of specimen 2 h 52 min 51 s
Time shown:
12 h 38 min 26 s
